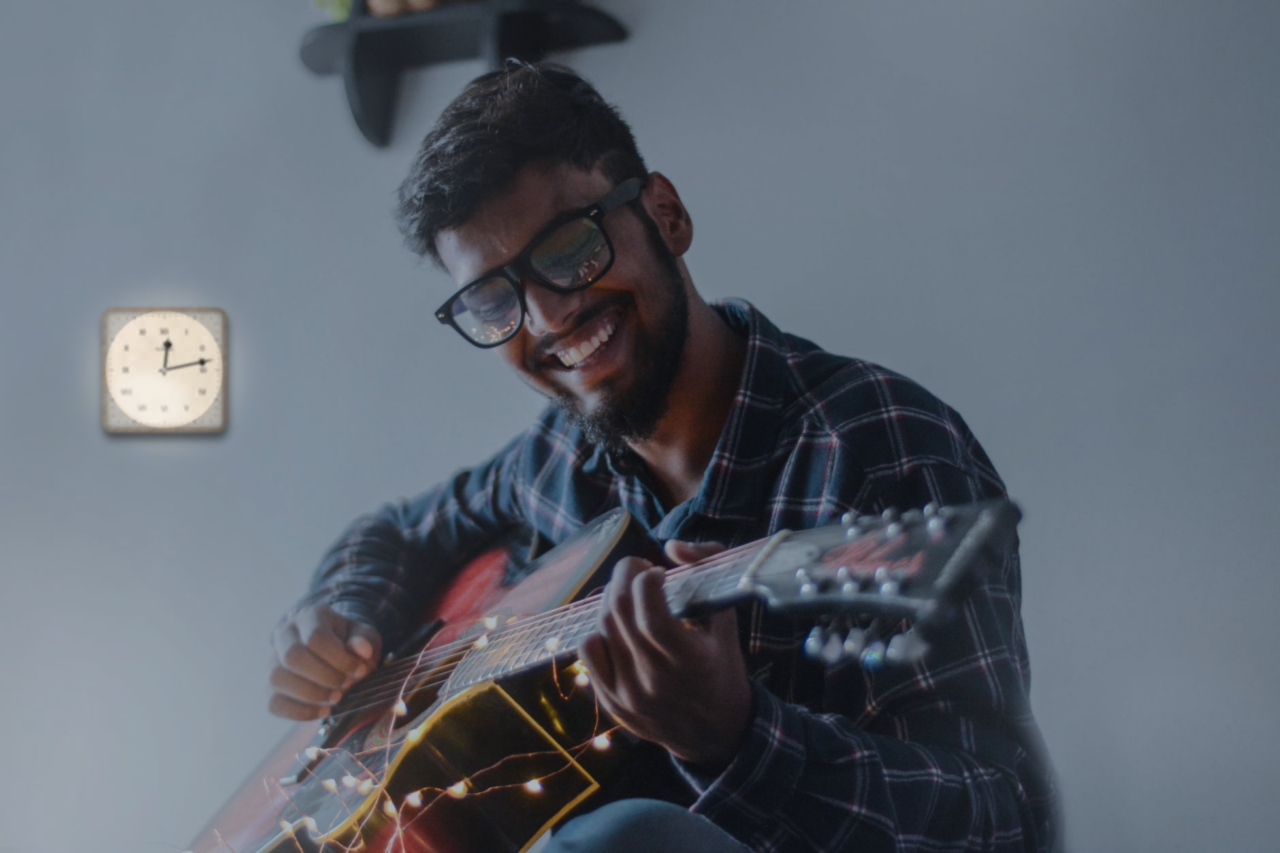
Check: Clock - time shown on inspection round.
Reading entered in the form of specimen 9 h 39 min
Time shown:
12 h 13 min
